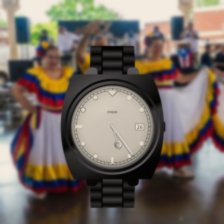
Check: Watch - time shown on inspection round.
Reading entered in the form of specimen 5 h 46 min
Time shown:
5 h 24 min
